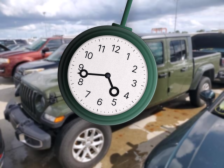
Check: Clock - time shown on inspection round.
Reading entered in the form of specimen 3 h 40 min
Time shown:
4 h 43 min
